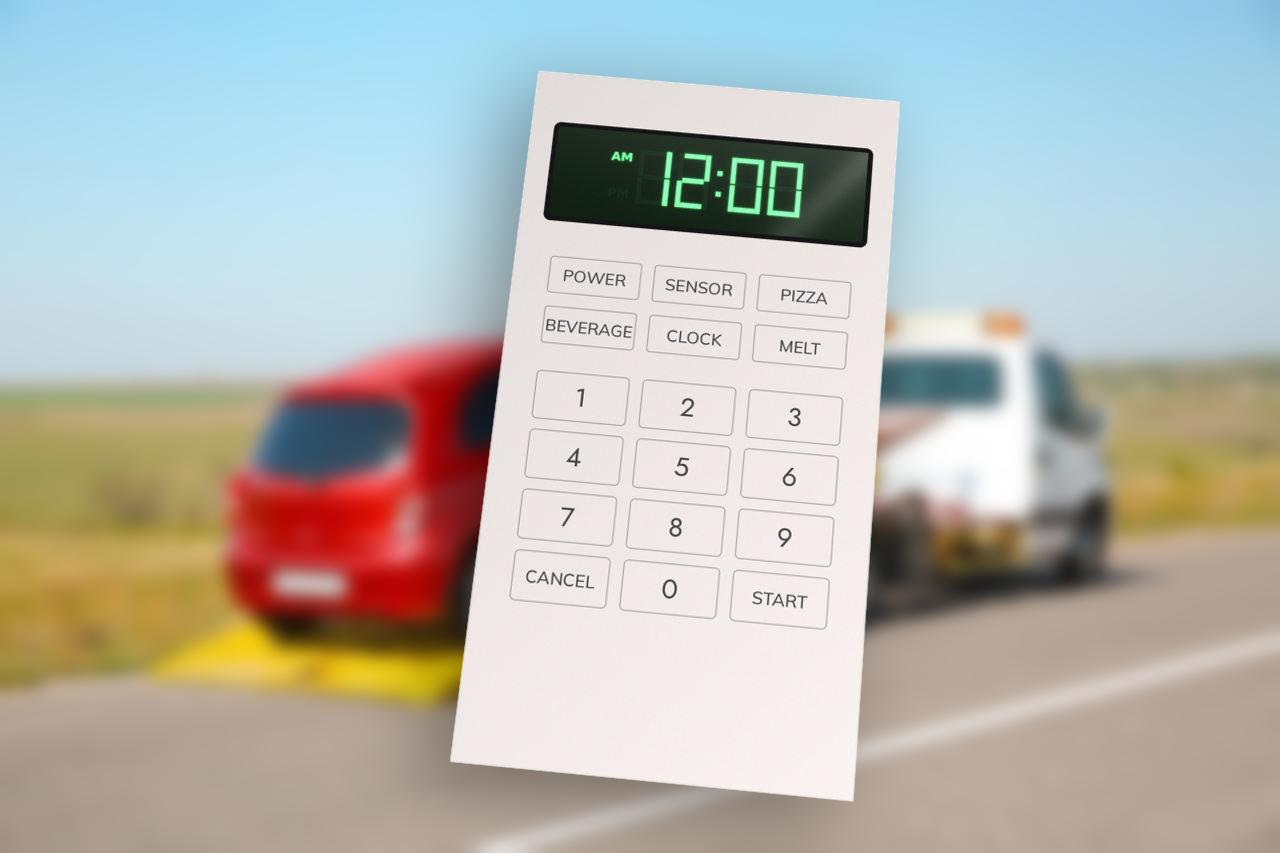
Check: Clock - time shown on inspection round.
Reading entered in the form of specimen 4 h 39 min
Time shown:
12 h 00 min
